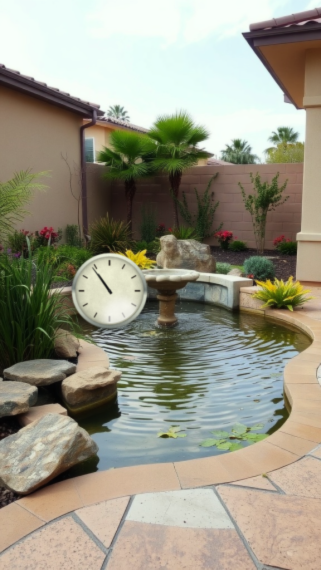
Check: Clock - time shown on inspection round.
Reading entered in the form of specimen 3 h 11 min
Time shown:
10 h 54 min
